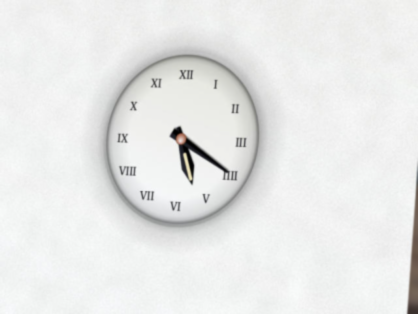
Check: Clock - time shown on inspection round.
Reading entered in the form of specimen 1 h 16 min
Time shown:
5 h 20 min
